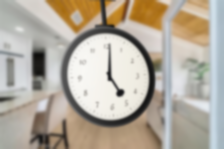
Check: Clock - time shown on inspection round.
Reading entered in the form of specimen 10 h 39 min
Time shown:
5 h 01 min
